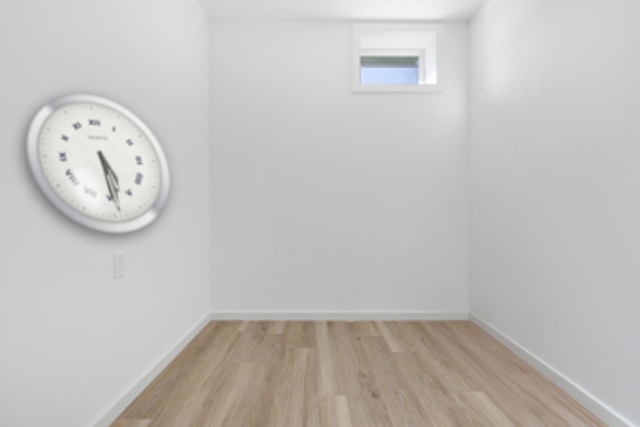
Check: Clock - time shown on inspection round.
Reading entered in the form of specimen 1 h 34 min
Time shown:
5 h 29 min
